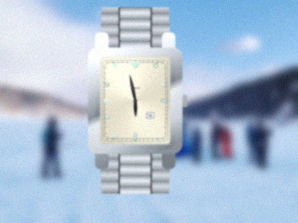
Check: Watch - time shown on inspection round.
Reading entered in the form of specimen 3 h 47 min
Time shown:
5 h 58 min
